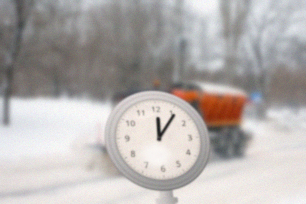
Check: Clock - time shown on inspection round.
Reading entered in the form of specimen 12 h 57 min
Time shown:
12 h 06 min
